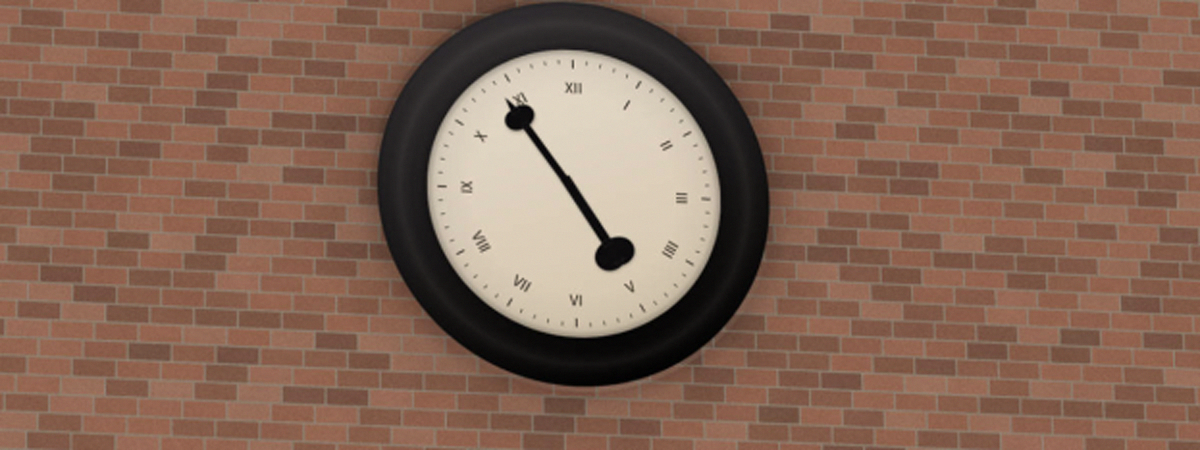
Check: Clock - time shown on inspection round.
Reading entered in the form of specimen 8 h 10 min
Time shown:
4 h 54 min
